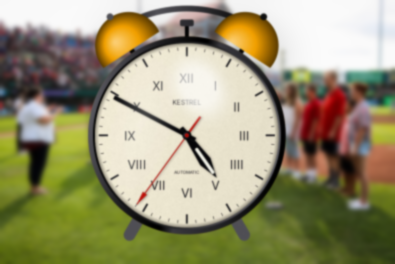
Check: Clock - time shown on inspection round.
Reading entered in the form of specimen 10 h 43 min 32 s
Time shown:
4 h 49 min 36 s
